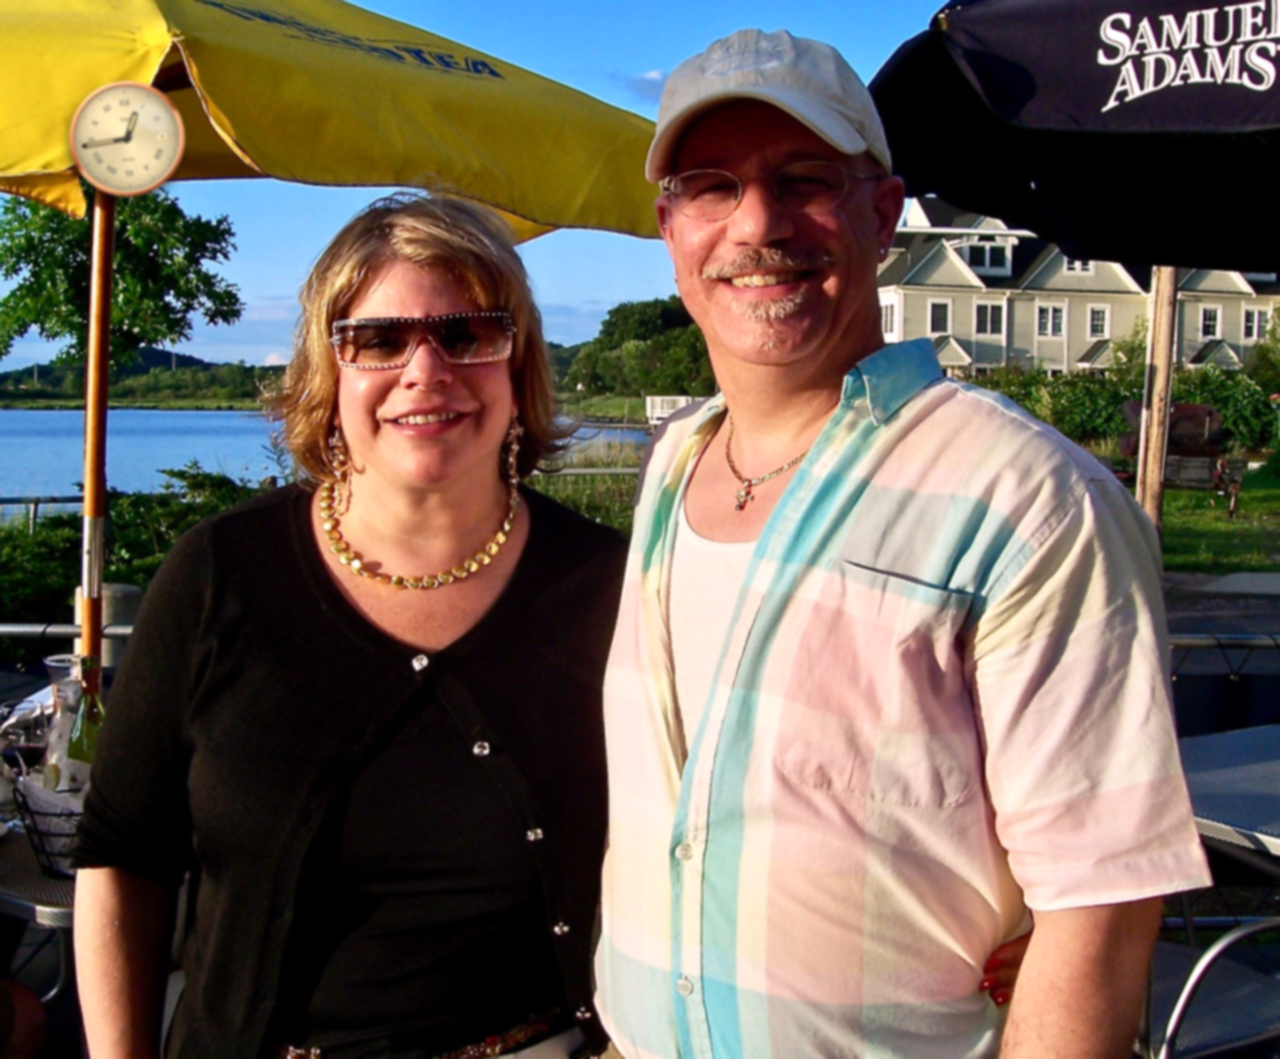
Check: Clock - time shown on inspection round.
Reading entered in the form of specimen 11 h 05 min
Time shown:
12 h 44 min
